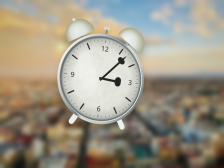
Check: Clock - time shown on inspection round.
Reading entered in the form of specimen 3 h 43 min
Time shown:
3 h 07 min
